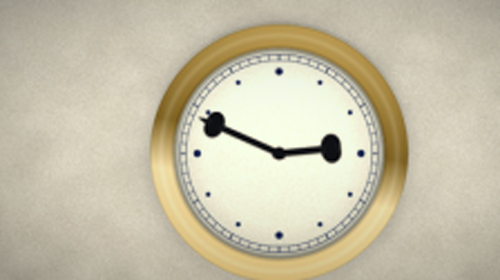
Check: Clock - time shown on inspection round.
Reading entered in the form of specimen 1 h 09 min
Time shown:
2 h 49 min
